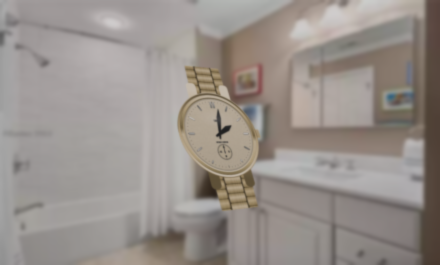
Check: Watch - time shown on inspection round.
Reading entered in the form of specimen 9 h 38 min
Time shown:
2 h 02 min
